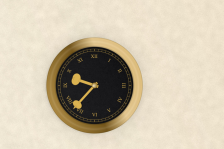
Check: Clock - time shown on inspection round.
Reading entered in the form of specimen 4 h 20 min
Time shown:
9 h 37 min
